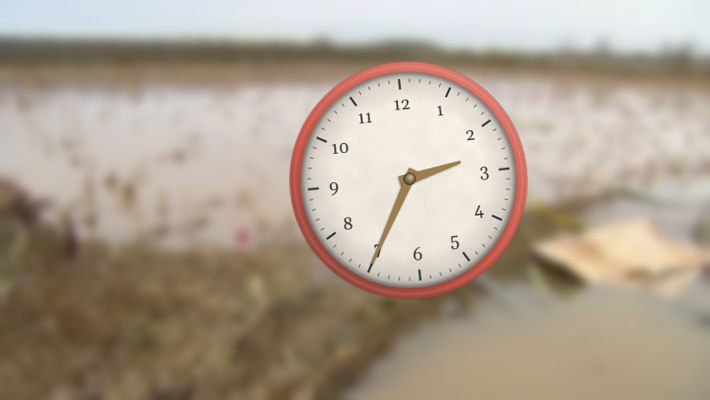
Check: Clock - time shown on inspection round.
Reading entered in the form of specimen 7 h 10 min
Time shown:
2 h 35 min
